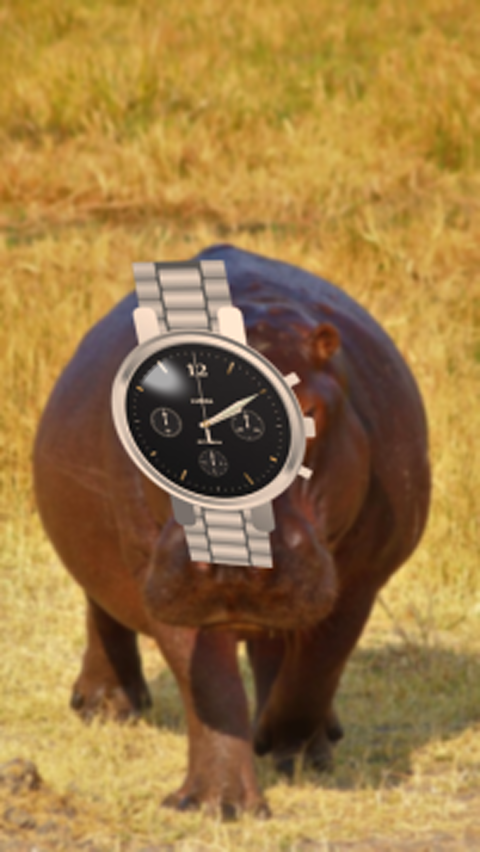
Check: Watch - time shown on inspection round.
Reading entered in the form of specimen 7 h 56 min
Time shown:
2 h 10 min
